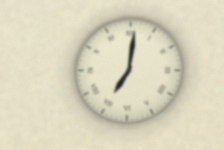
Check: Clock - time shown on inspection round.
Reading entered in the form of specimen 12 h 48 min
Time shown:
7 h 01 min
